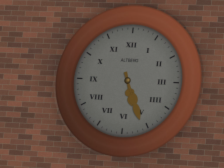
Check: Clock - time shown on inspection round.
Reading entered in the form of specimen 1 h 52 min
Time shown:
5 h 26 min
